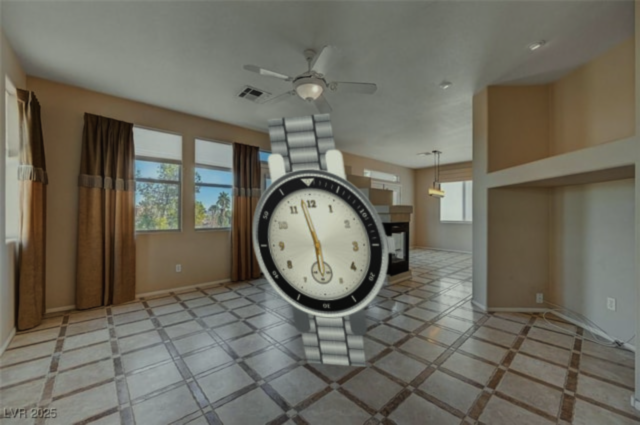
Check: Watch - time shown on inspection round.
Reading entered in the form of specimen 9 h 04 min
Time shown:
5 h 58 min
